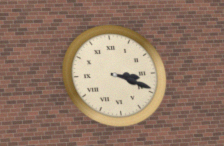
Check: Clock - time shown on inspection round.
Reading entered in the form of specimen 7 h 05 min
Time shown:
3 h 19 min
